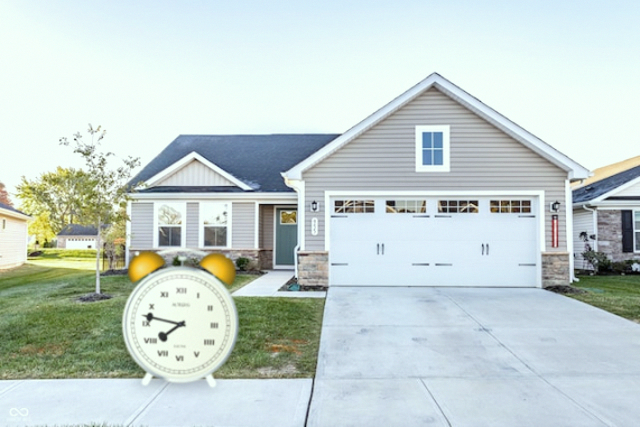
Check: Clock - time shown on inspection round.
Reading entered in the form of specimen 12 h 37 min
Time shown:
7 h 47 min
